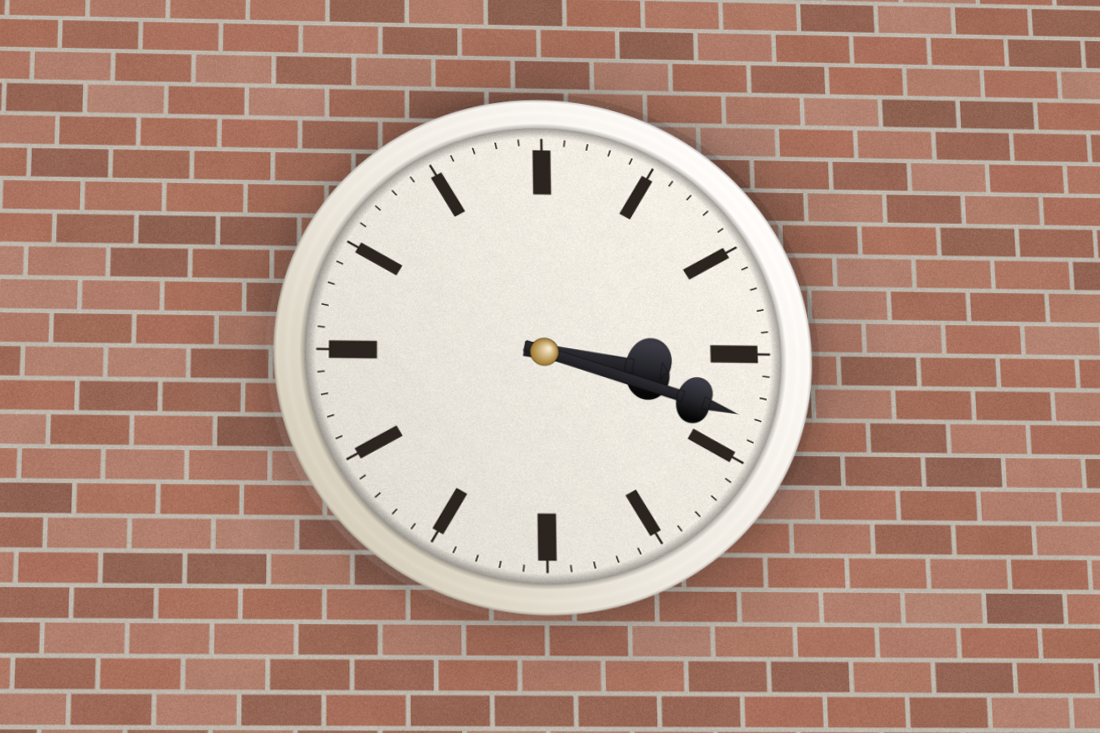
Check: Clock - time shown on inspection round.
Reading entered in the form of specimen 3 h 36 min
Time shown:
3 h 18 min
